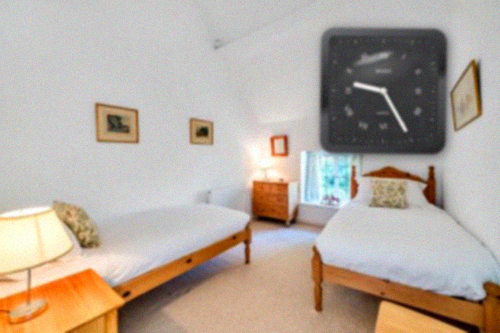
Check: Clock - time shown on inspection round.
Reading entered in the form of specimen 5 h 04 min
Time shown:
9 h 25 min
